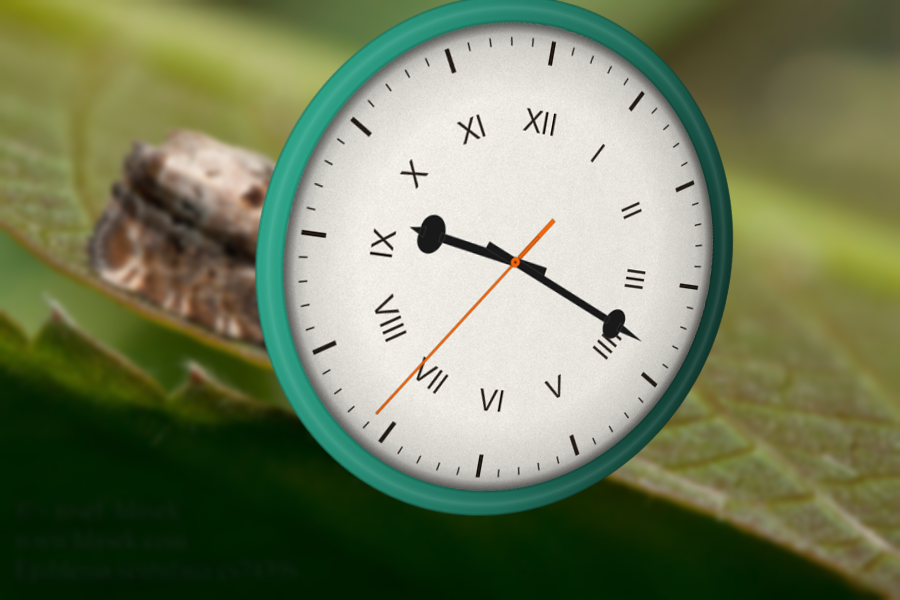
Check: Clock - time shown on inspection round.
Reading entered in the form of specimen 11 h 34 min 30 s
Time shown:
9 h 18 min 36 s
